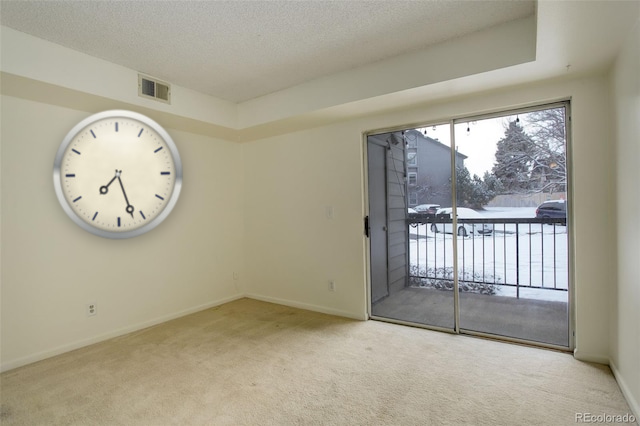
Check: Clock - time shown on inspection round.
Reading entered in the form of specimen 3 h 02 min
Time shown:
7 h 27 min
